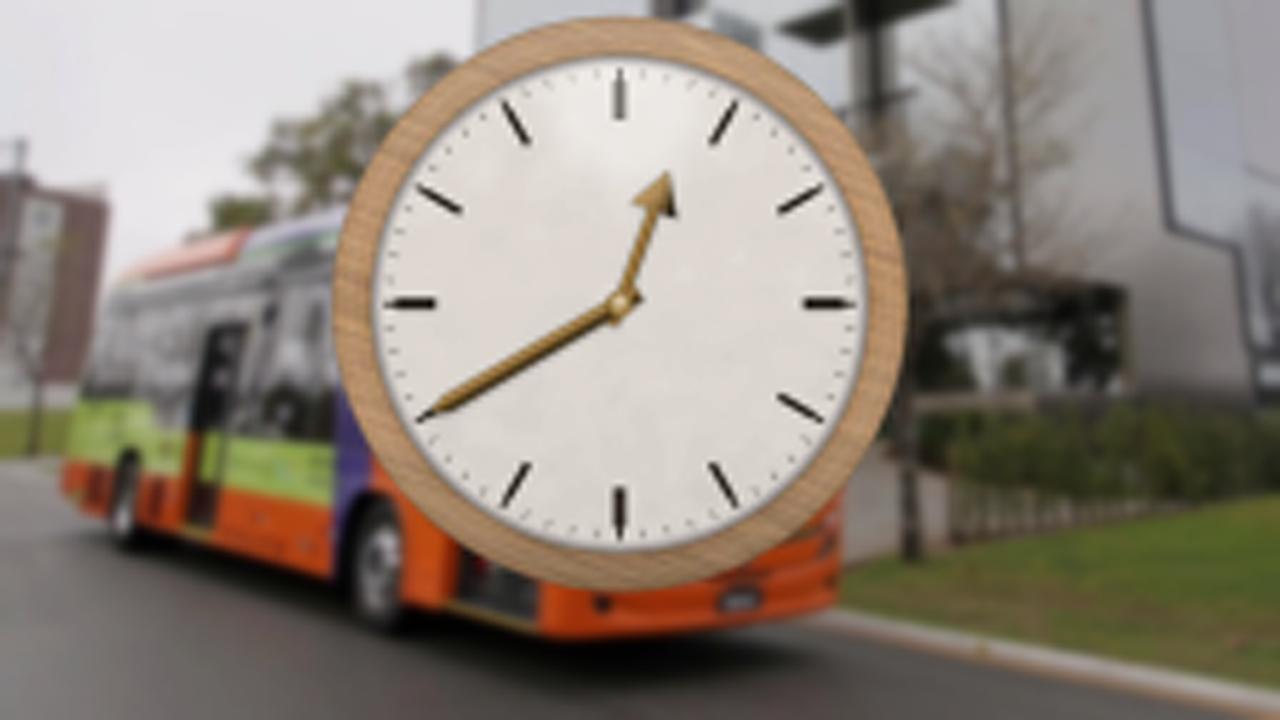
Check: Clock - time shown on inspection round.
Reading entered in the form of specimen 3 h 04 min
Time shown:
12 h 40 min
